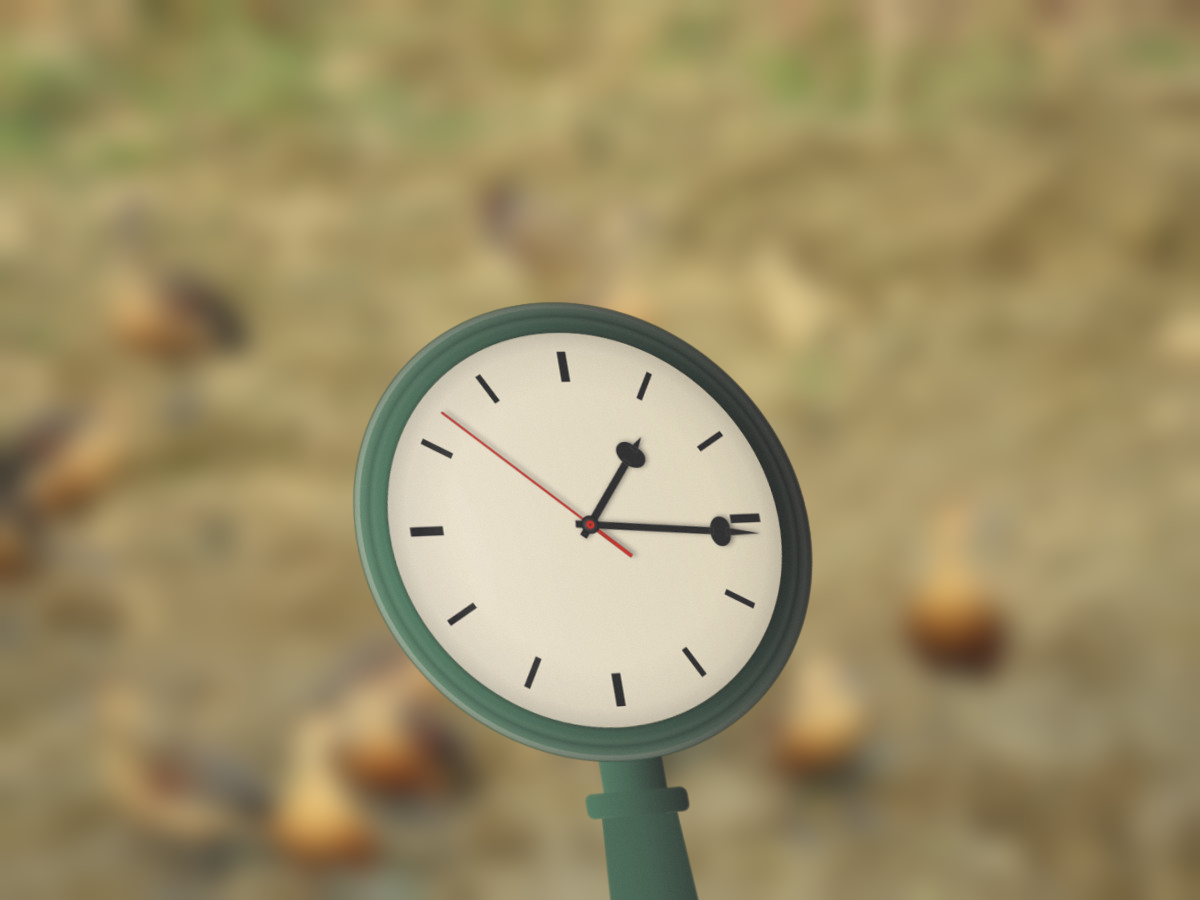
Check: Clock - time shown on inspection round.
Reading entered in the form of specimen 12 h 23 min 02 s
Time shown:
1 h 15 min 52 s
